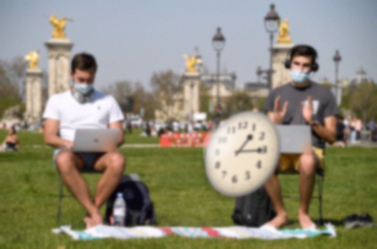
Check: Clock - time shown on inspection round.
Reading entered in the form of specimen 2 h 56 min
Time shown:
1 h 15 min
